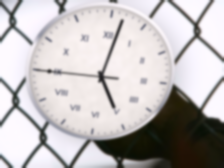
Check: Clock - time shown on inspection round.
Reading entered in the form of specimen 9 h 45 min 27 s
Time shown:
5 h 01 min 45 s
